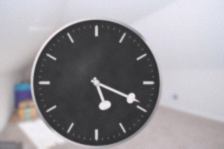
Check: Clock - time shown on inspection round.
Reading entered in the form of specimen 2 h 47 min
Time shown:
5 h 19 min
